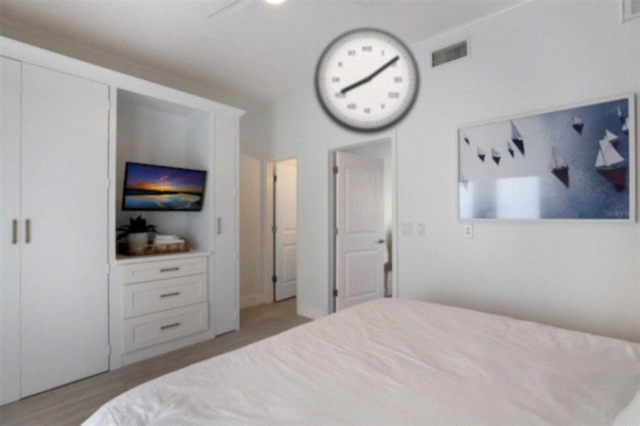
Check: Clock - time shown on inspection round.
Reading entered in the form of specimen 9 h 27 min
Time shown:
8 h 09 min
